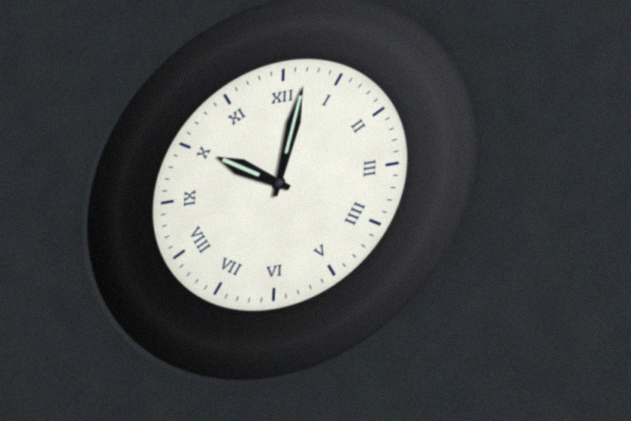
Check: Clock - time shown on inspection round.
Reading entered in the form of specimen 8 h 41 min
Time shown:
10 h 02 min
